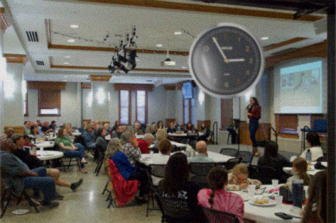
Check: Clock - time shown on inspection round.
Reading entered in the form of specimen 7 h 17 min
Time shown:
2 h 55 min
